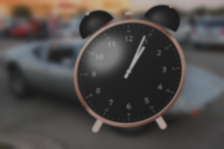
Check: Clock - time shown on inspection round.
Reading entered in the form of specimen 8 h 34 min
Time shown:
1 h 04 min
